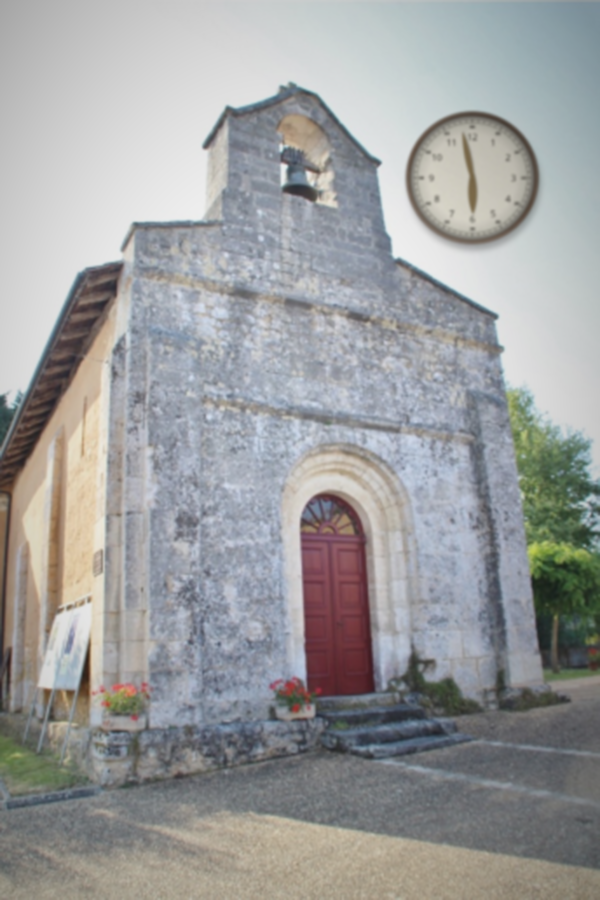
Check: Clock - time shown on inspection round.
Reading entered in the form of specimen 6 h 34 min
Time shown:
5 h 58 min
